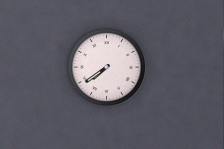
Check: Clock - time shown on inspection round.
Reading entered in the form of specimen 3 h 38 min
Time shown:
7 h 39 min
